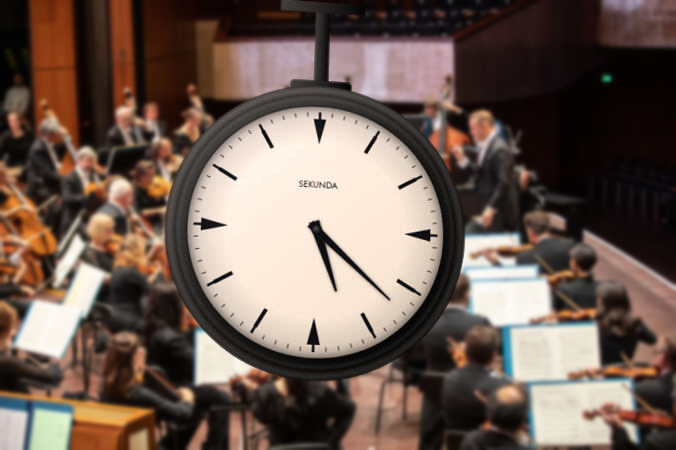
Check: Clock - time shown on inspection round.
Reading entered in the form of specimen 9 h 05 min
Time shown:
5 h 22 min
